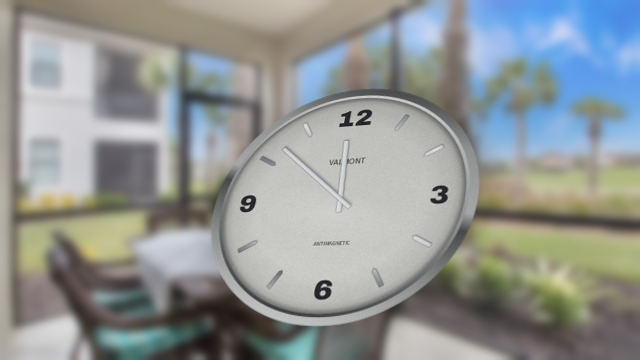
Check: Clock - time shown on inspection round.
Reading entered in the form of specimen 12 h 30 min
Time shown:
11 h 52 min
